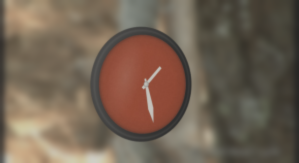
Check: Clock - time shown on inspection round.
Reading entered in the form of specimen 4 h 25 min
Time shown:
1 h 28 min
